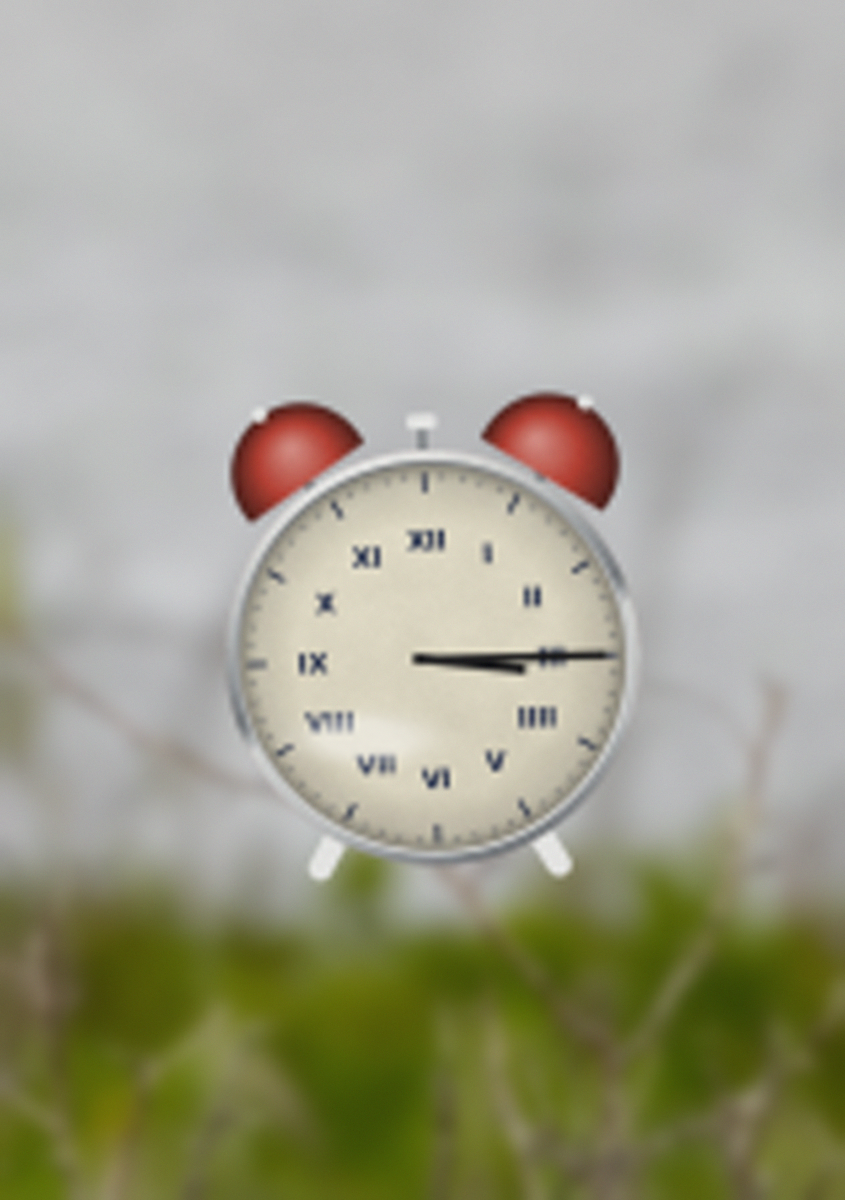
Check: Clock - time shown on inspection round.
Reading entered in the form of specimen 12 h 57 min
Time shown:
3 h 15 min
